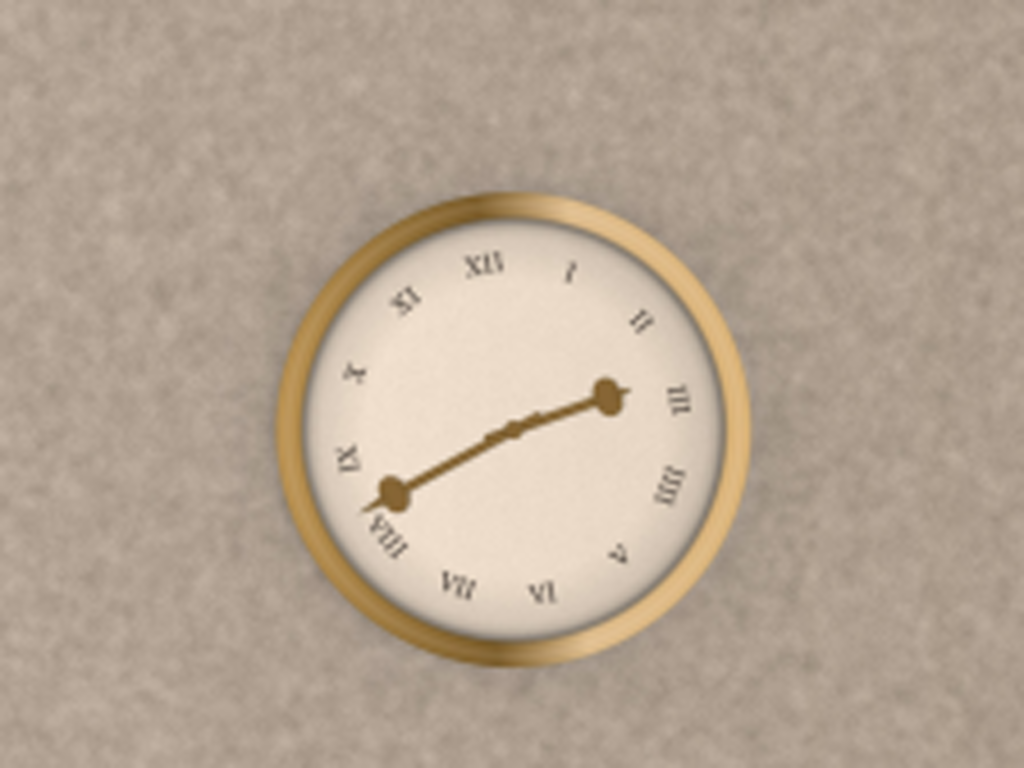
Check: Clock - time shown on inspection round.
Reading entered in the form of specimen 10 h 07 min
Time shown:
2 h 42 min
